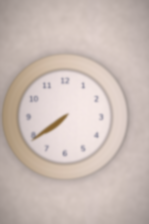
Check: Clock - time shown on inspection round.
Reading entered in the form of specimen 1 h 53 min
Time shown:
7 h 39 min
